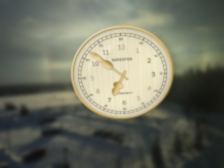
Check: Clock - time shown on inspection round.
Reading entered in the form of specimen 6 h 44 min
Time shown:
6 h 52 min
